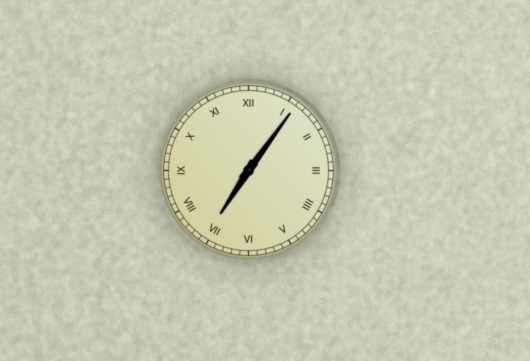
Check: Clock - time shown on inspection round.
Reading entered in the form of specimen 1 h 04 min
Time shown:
7 h 06 min
